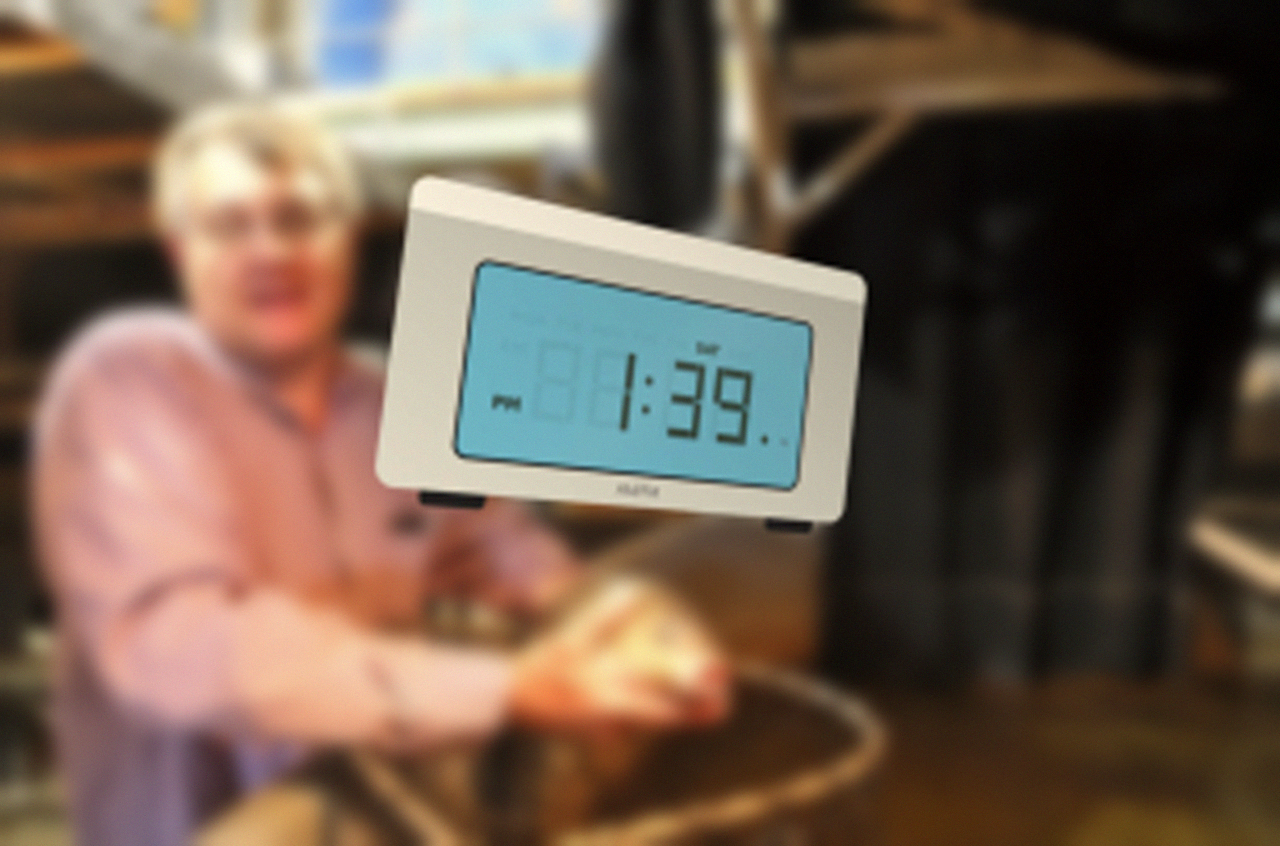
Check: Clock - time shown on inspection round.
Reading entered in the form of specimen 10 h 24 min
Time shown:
1 h 39 min
